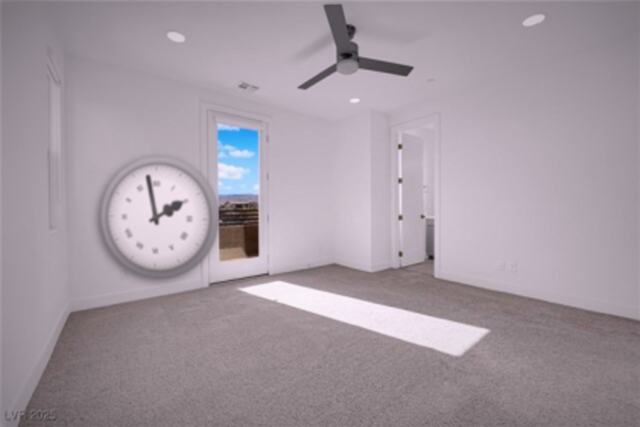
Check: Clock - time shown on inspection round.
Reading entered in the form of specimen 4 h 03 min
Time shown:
1 h 58 min
